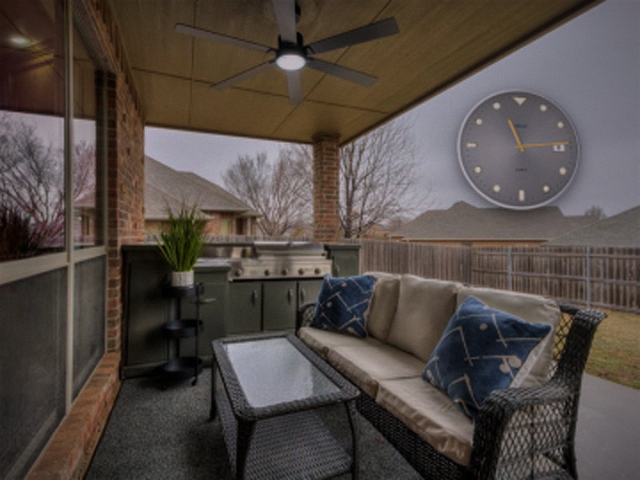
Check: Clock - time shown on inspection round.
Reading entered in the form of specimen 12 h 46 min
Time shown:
11 h 14 min
